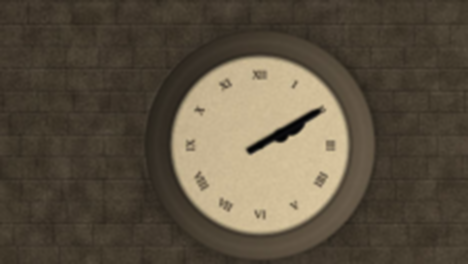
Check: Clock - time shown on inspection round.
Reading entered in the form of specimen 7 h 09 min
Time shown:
2 h 10 min
